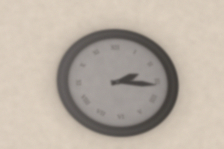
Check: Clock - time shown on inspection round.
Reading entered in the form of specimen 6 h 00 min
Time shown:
2 h 16 min
